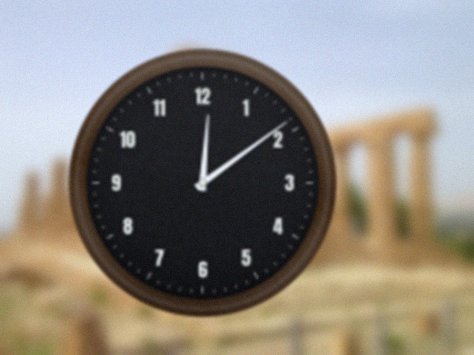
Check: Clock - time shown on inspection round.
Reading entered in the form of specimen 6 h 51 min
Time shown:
12 h 09 min
